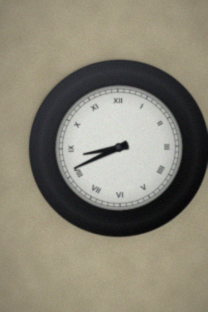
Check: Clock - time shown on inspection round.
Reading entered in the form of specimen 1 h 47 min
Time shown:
8 h 41 min
